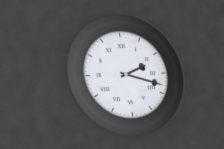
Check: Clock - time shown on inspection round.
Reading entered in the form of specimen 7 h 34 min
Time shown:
2 h 18 min
